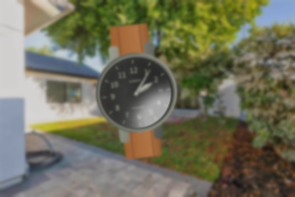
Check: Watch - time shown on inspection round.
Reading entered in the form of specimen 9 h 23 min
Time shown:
2 h 06 min
